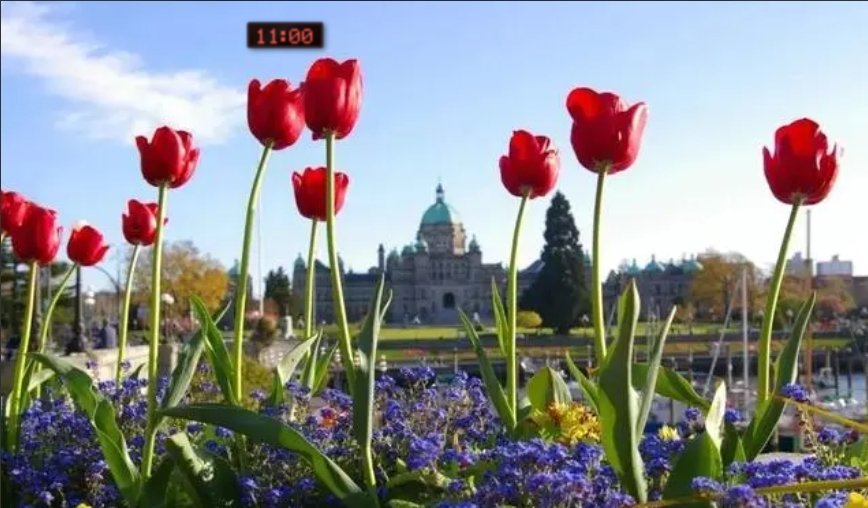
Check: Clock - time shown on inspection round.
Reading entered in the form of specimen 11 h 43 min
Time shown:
11 h 00 min
